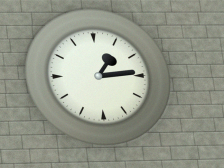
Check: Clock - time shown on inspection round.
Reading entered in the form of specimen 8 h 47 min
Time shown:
1 h 14 min
